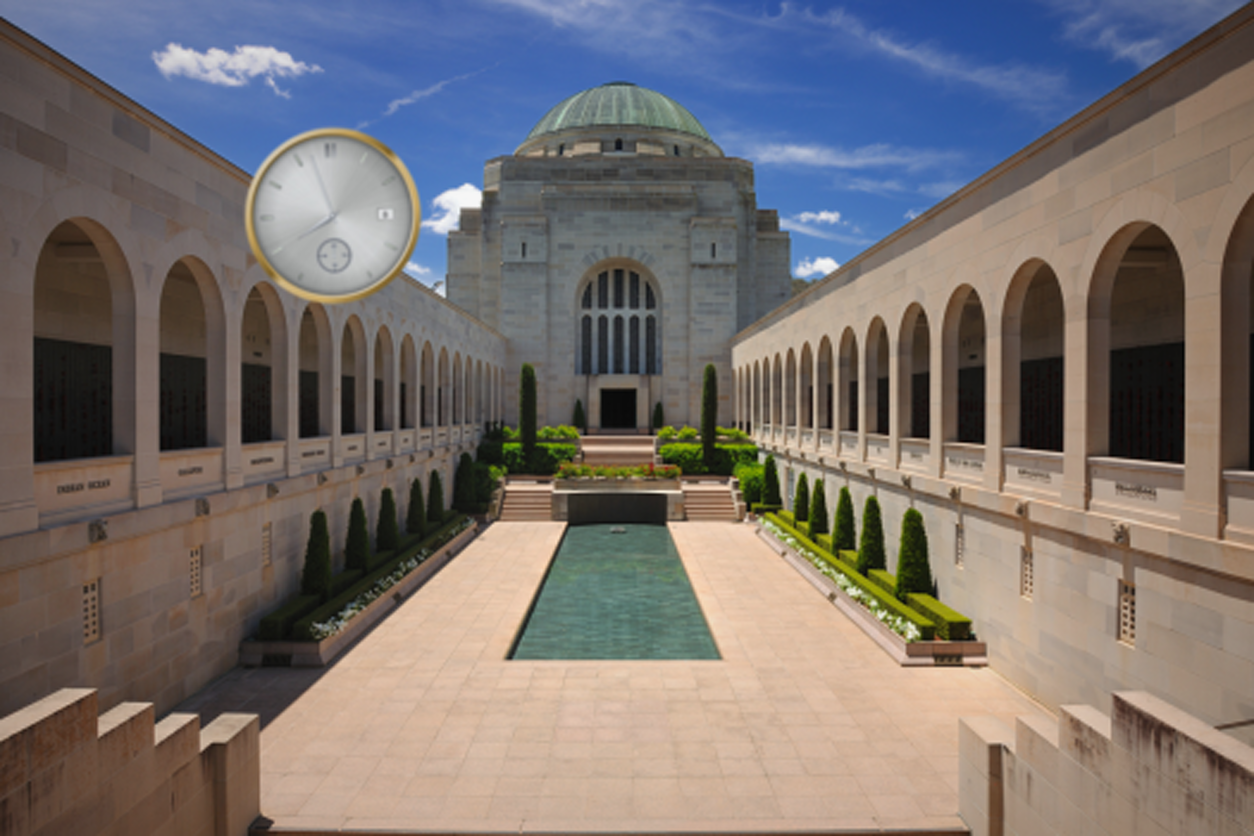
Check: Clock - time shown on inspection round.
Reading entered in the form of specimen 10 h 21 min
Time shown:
7 h 57 min
